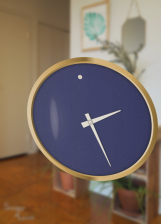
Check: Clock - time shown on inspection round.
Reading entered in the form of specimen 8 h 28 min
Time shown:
2 h 28 min
